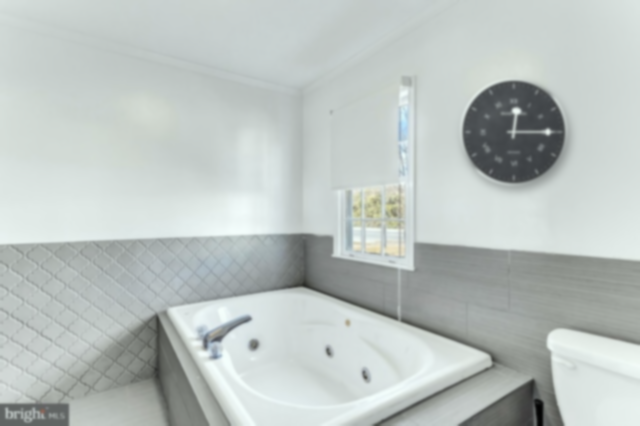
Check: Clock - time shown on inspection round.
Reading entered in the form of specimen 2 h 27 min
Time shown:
12 h 15 min
